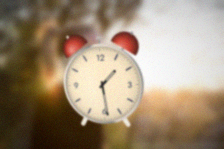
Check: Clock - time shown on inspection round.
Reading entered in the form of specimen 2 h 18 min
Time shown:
1 h 29 min
